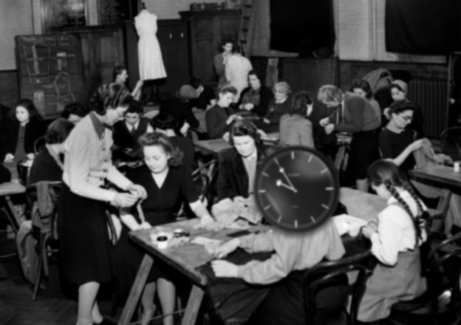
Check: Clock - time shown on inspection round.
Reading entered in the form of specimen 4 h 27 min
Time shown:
9 h 55 min
